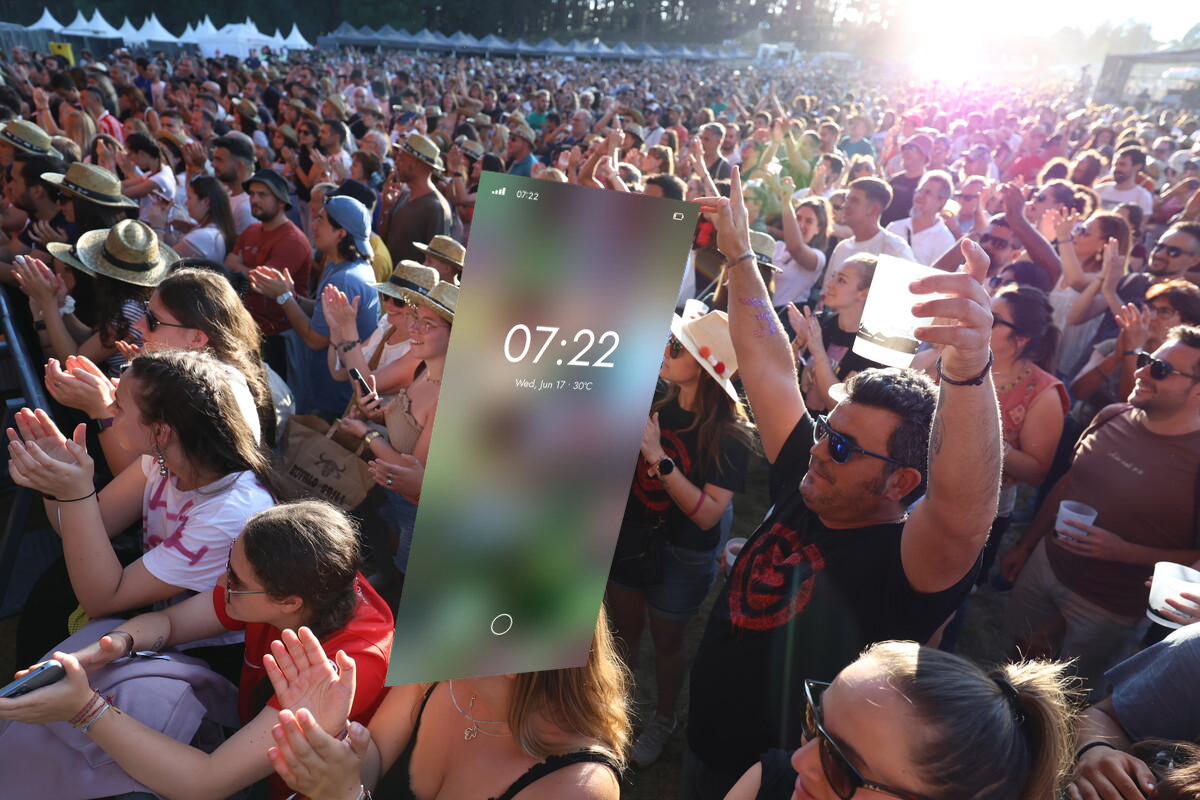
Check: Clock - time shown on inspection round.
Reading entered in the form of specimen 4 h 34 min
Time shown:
7 h 22 min
